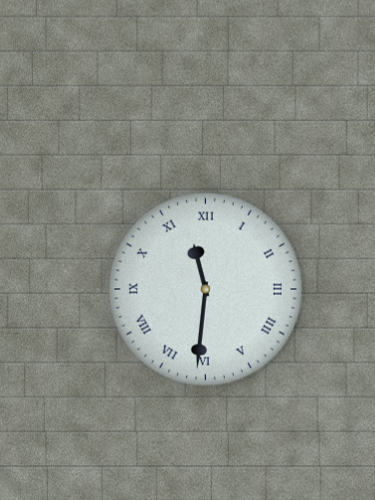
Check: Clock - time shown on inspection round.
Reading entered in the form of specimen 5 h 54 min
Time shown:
11 h 31 min
